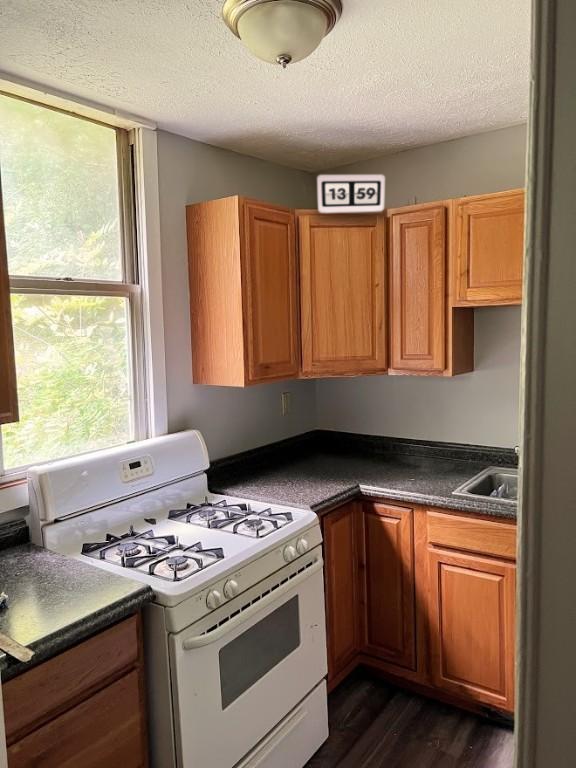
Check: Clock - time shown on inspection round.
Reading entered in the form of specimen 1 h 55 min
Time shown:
13 h 59 min
